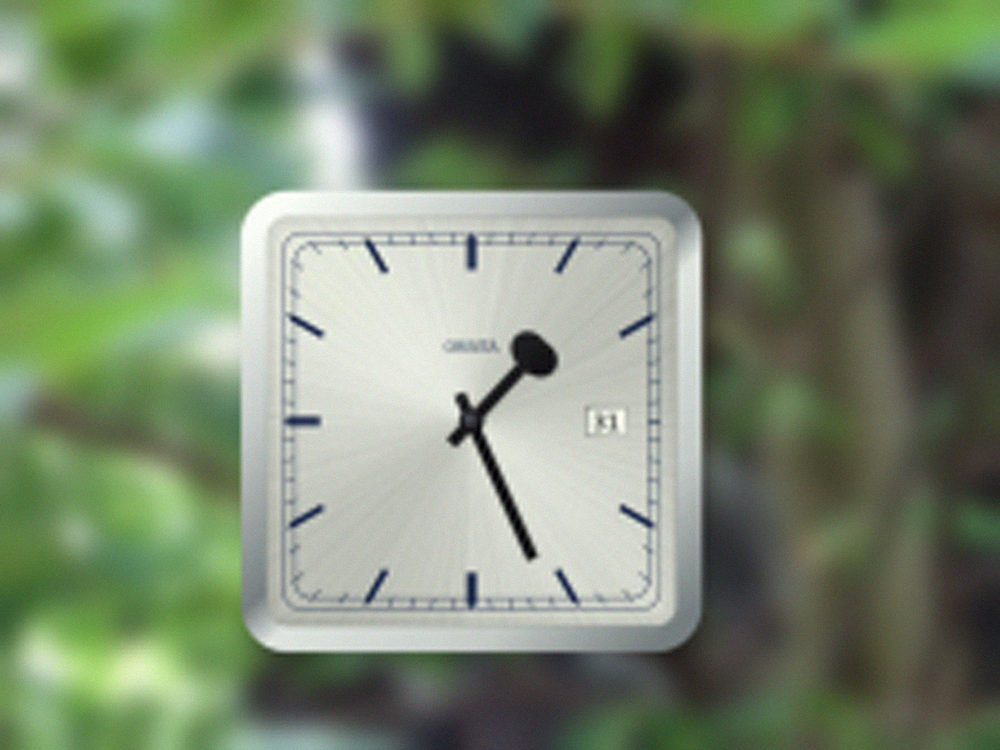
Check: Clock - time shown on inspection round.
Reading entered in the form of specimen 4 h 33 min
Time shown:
1 h 26 min
